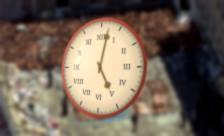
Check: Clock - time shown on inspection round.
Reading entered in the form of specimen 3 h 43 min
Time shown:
5 h 02 min
